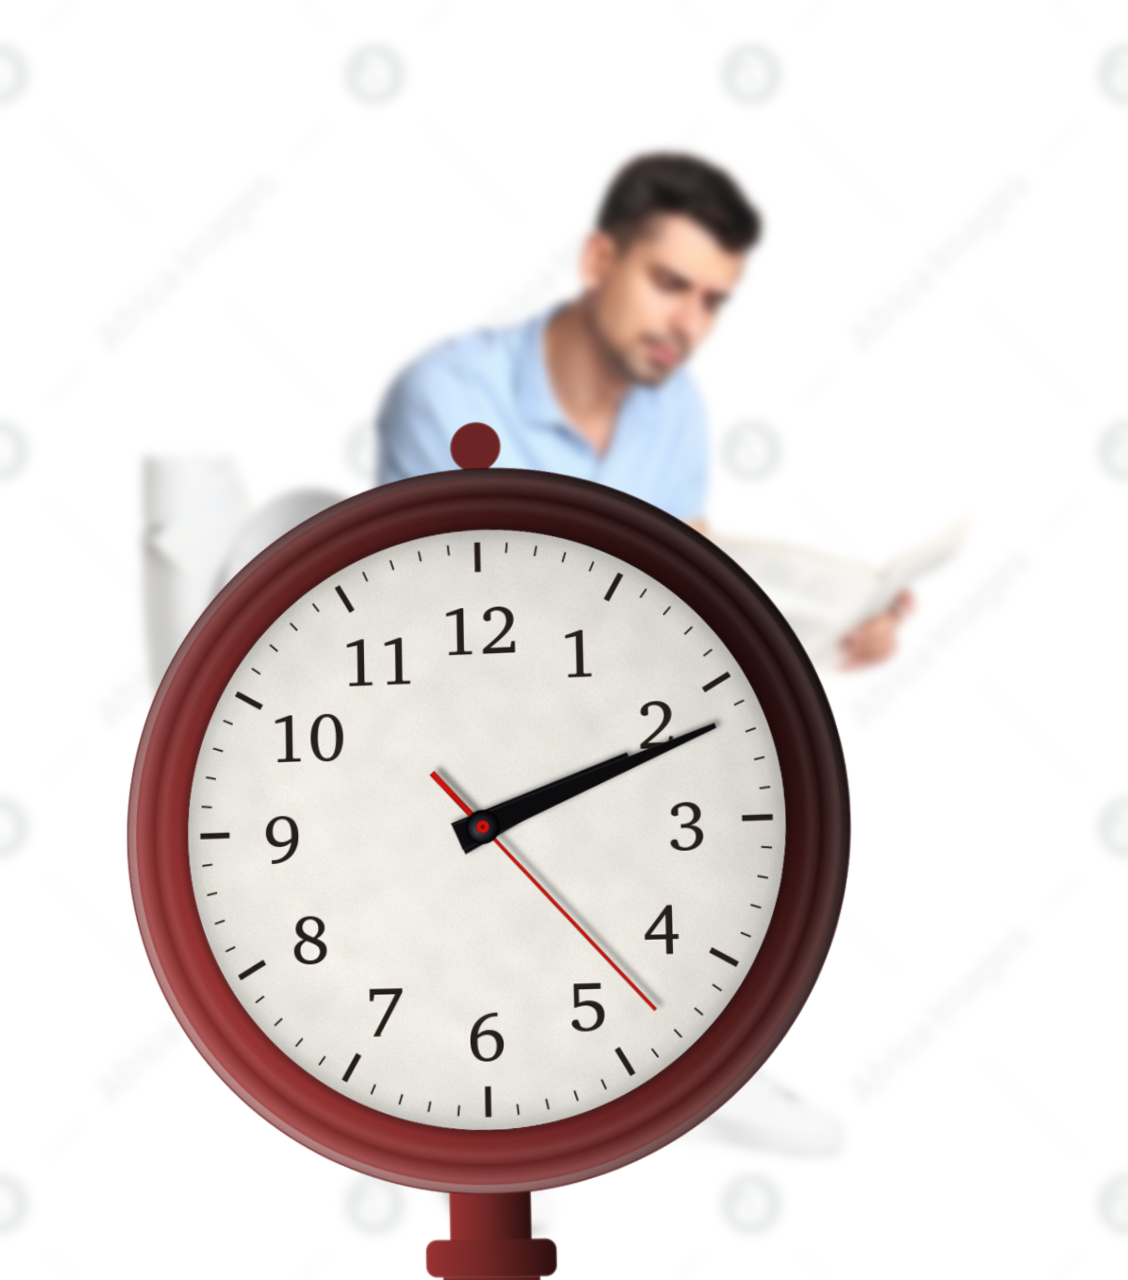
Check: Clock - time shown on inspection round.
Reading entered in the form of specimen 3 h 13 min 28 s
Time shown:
2 h 11 min 23 s
